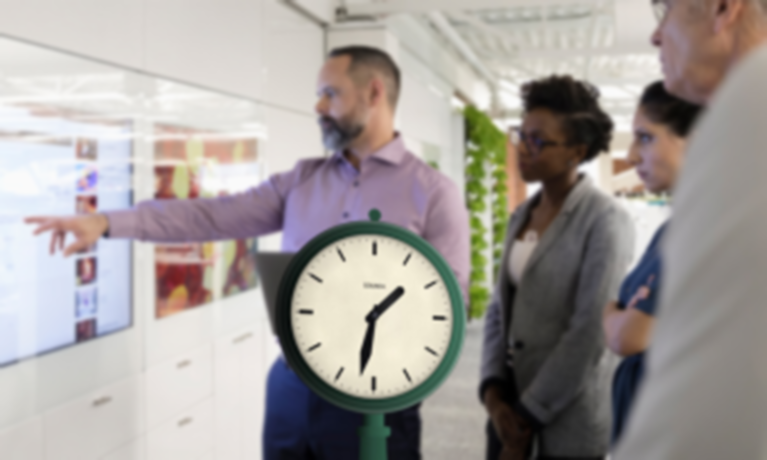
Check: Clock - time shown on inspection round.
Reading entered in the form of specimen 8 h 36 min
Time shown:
1 h 32 min
